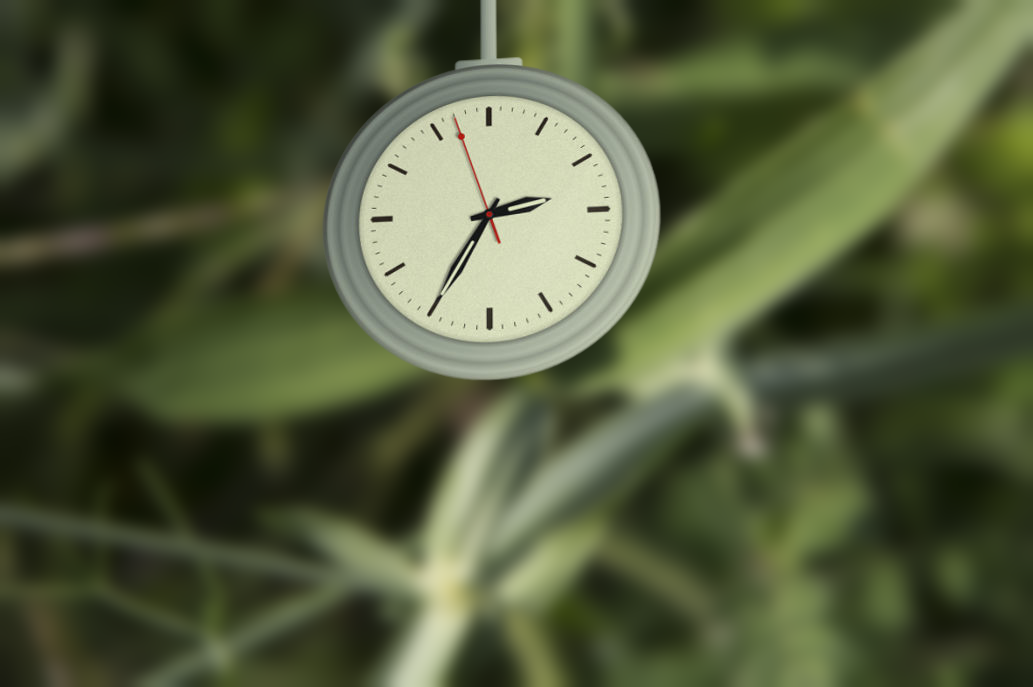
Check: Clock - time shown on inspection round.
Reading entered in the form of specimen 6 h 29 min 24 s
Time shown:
2 h 34 min 57 s
